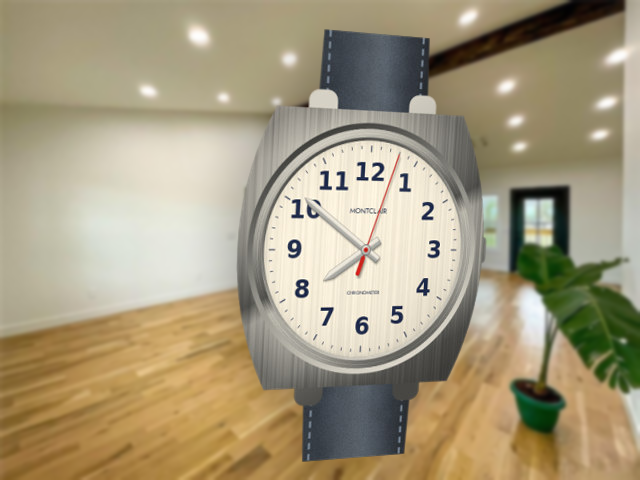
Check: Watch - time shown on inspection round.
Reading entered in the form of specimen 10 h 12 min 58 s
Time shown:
7 h 51 min 03 s
